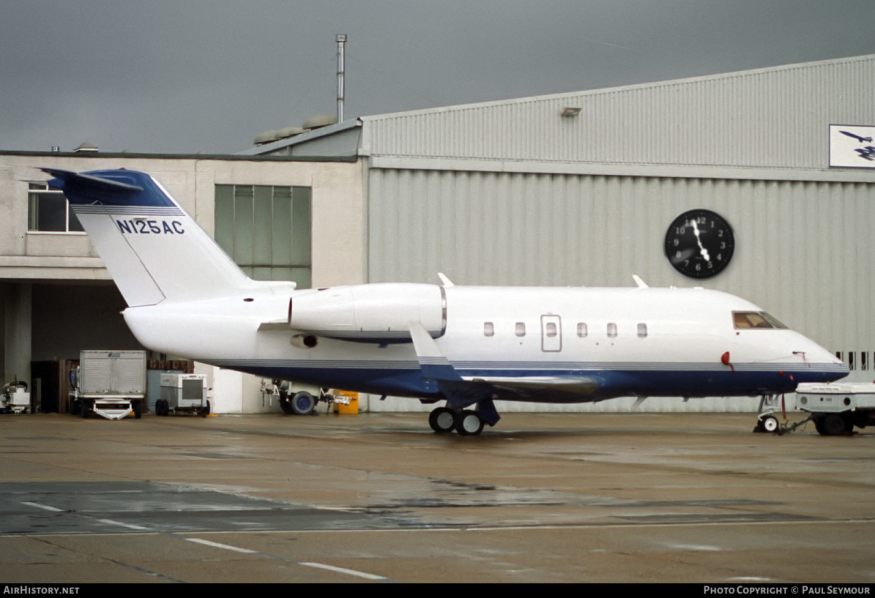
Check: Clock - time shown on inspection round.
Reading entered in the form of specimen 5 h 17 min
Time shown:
4 h 57 min
